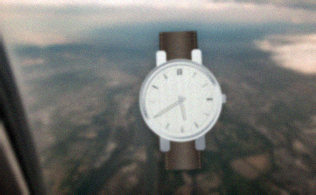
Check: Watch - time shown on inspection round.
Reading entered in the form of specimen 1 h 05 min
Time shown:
5 h 40 min
